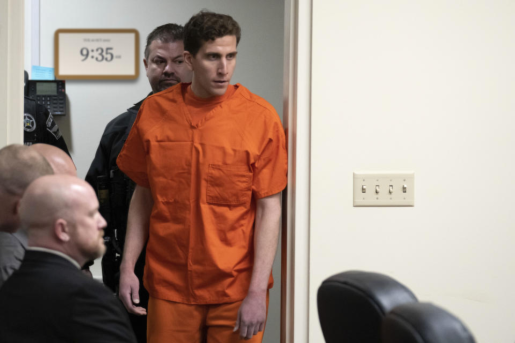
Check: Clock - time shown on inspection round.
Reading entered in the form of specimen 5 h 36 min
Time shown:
9 h 35 min
